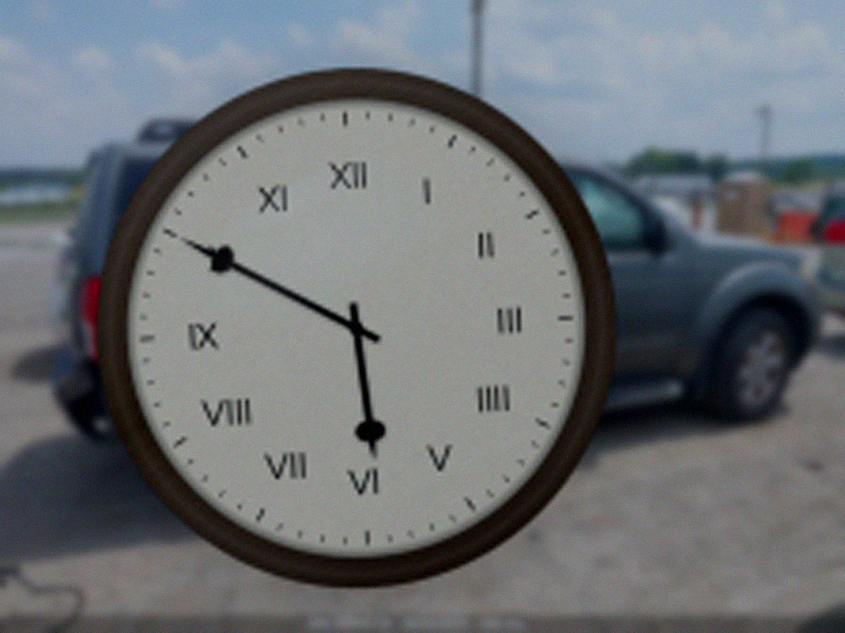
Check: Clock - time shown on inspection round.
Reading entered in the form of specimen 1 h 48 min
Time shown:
5 h 50 min
